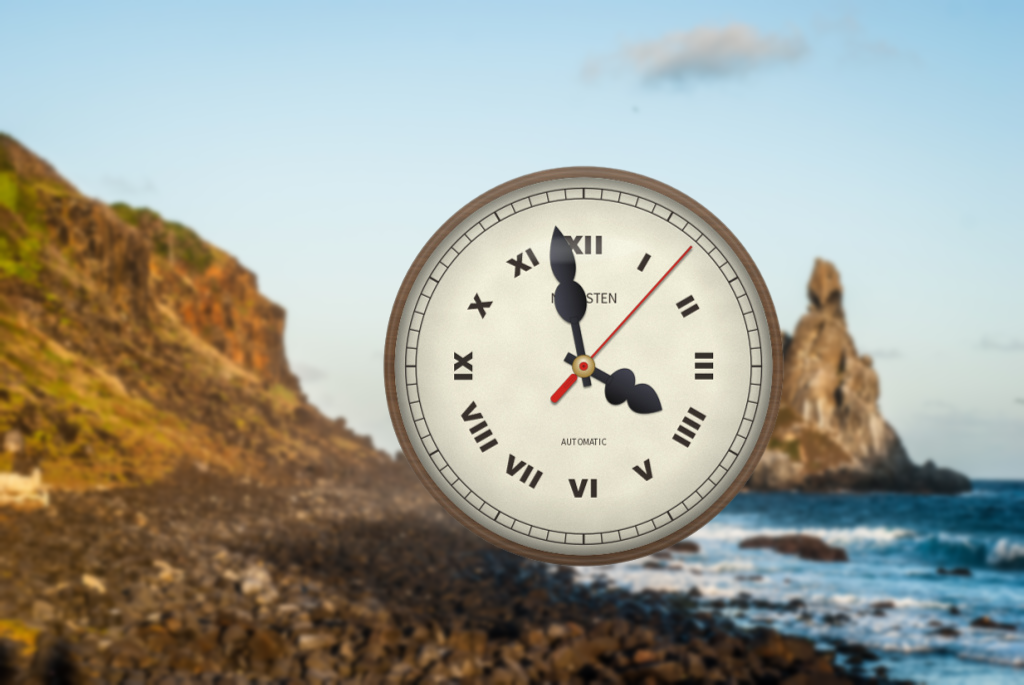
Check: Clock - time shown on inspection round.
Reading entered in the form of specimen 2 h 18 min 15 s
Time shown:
3 h 58 min 07 s
